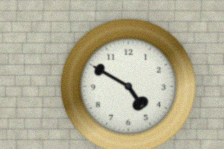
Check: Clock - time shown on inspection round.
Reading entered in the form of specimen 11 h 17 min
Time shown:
4 h 50 min
